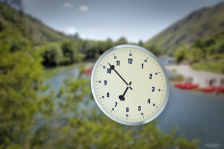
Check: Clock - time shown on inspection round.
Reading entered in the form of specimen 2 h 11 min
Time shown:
6 h 52 min
